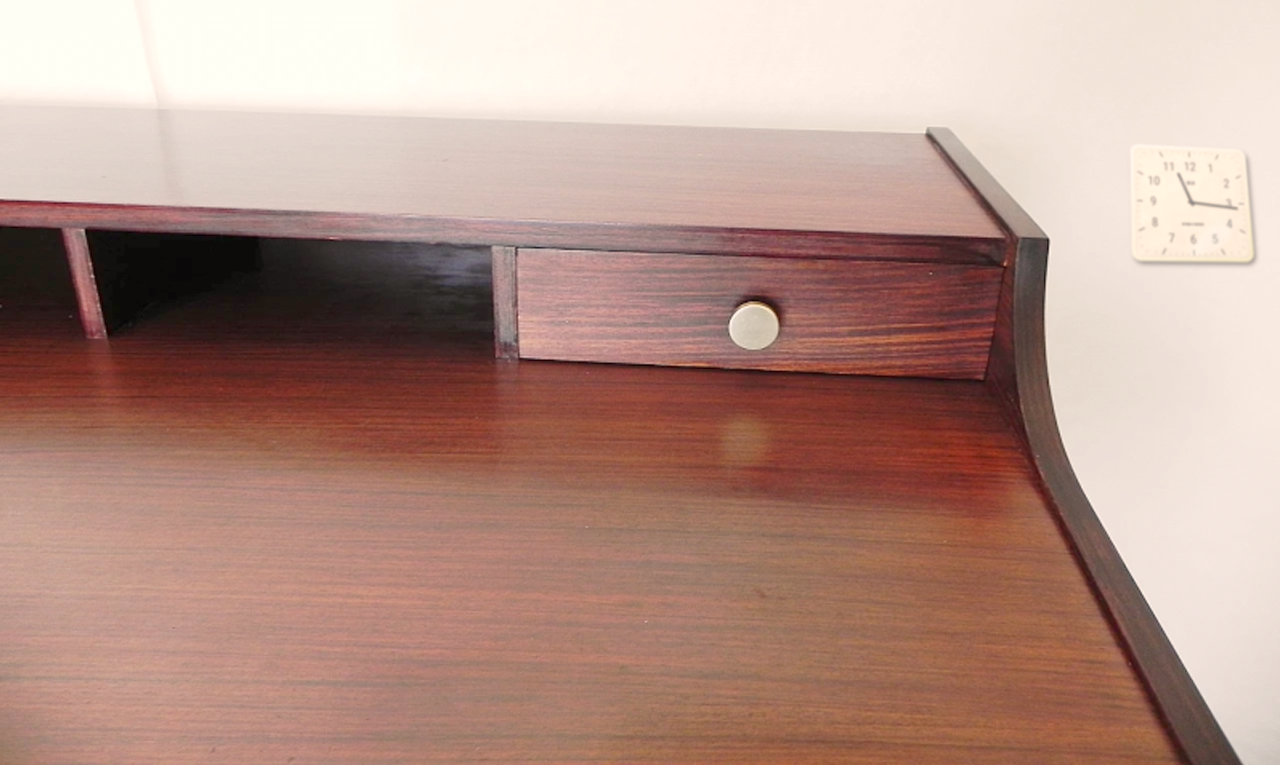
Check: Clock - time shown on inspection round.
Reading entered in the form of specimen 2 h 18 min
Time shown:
11 h 16 min
